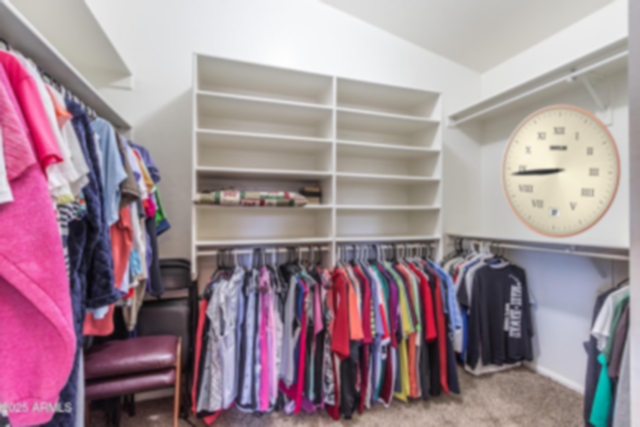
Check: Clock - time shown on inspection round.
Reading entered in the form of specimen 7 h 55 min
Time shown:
8 h 44 min
